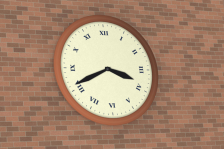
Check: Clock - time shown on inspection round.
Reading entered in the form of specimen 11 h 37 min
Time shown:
3 h 41 min
